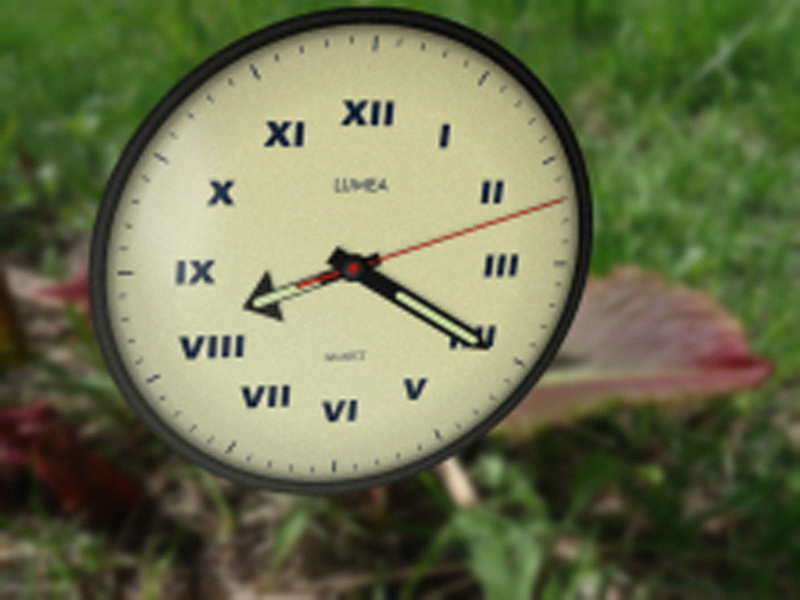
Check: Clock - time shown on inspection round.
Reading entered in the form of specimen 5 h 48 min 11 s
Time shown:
8 h 20 min 12 s
